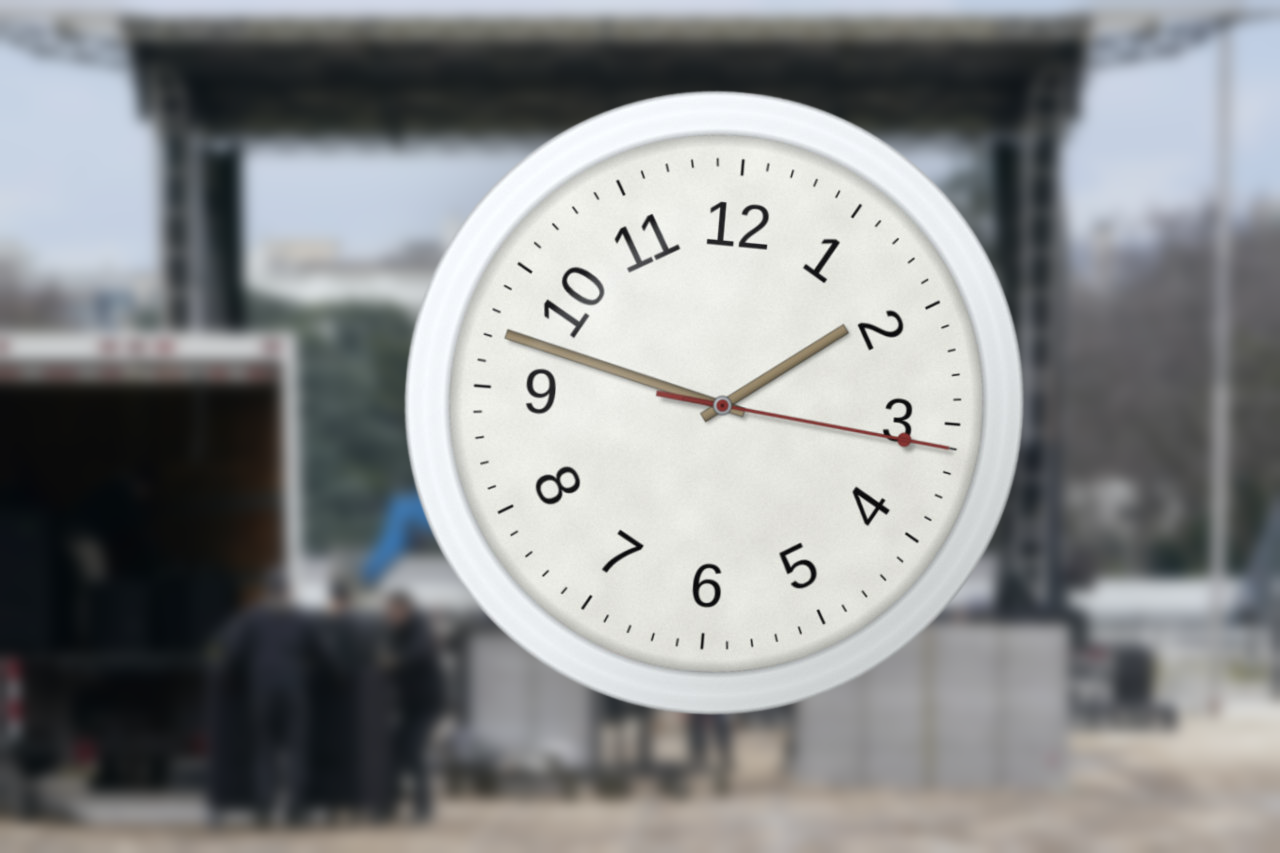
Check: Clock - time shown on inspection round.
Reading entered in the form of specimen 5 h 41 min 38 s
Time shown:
1 h 47 min 16 s
